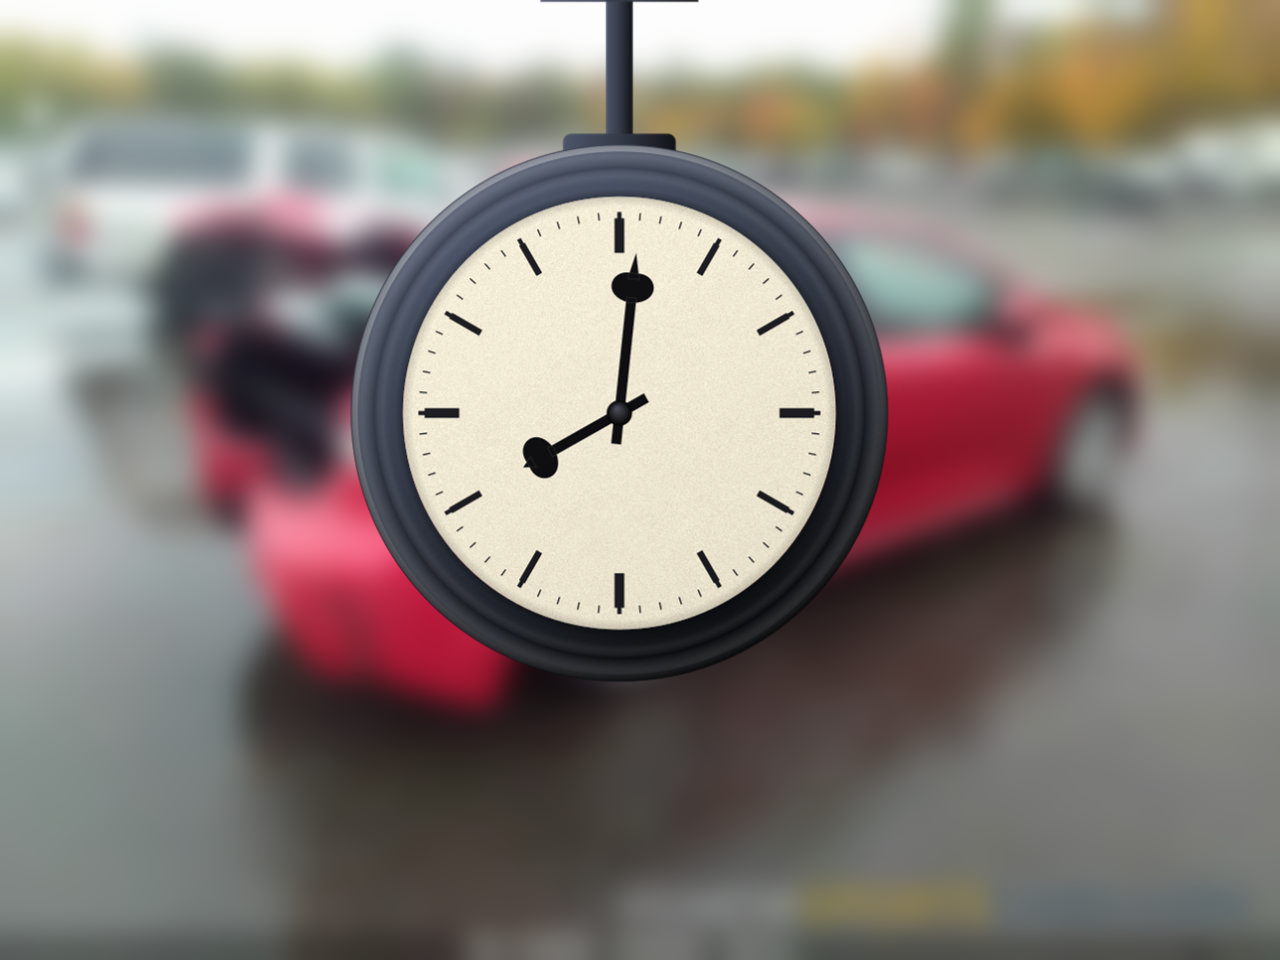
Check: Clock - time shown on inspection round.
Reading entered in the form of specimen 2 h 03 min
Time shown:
8 h 01 min
